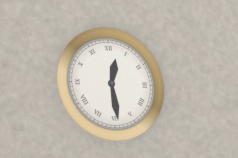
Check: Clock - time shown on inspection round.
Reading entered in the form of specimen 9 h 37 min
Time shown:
12 h 29 min
